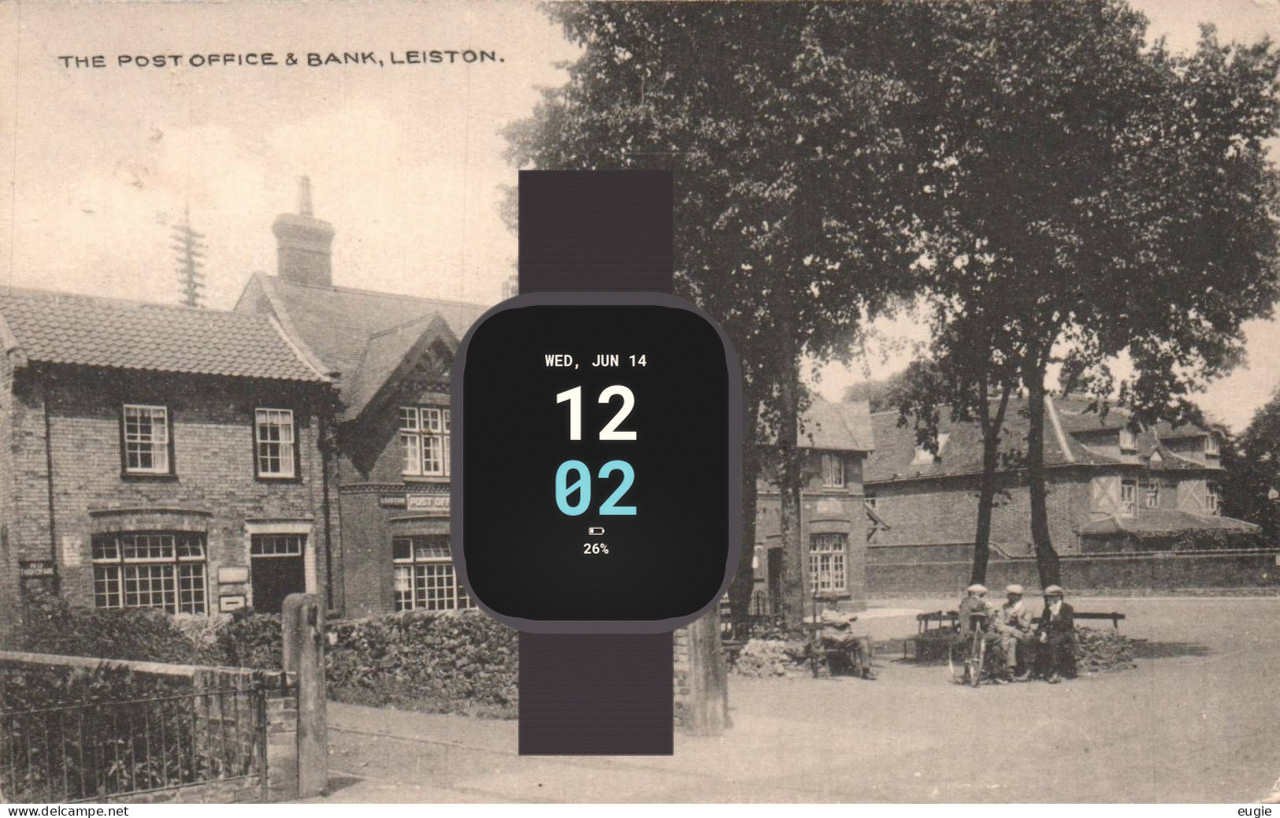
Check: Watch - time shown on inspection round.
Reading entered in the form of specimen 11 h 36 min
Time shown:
12 h 02 min
